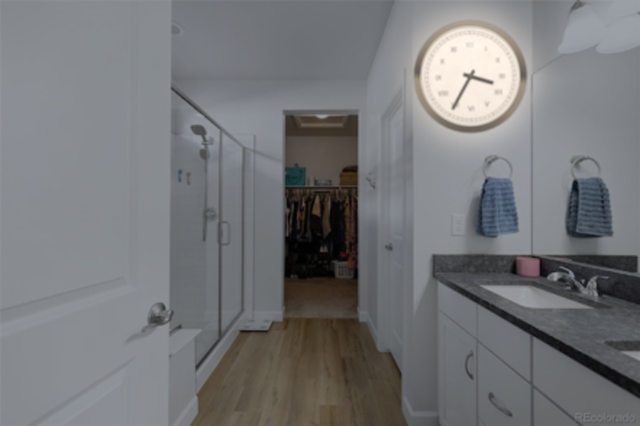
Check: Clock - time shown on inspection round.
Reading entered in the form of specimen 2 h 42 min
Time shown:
3 h 35 min
